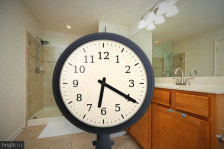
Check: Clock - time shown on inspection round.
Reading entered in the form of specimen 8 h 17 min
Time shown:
6 h 20 min
